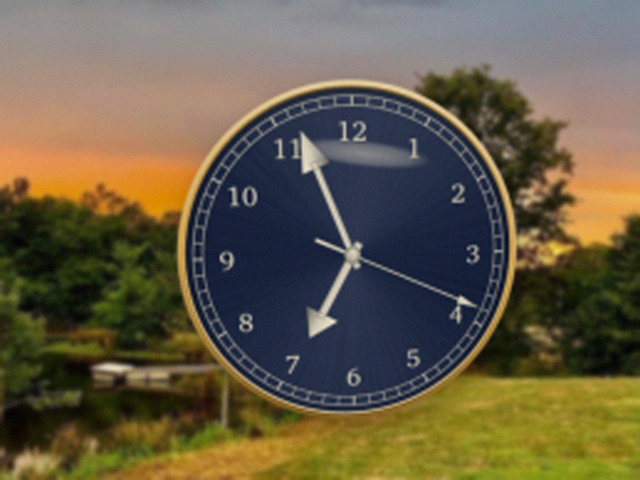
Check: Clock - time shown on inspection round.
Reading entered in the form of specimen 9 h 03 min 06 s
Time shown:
6 h 56 min 19 s
